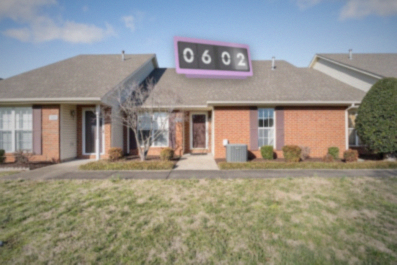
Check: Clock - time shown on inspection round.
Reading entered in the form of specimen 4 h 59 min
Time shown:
6 h 02 min
